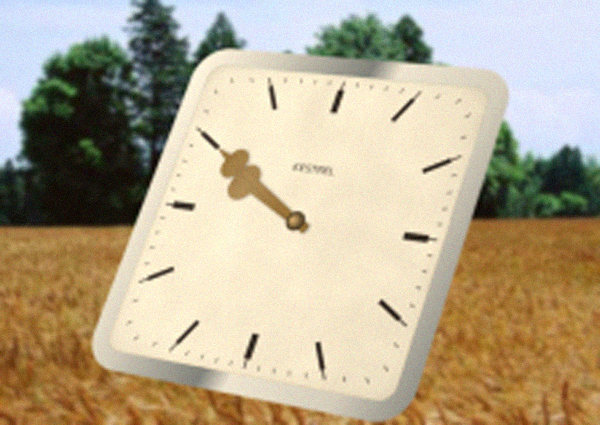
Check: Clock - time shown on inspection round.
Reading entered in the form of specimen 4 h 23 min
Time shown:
9 h 50 min
